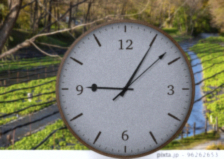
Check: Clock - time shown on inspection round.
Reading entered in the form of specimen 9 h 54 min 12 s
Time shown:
9 h 05 min 08 s
